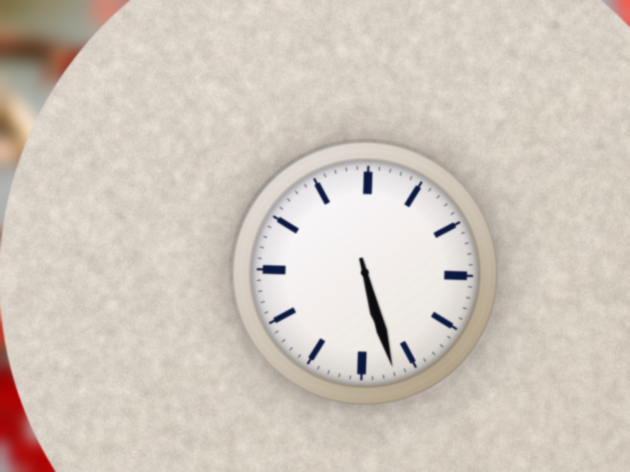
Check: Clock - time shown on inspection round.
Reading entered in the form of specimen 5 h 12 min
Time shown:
5 h 27 min
